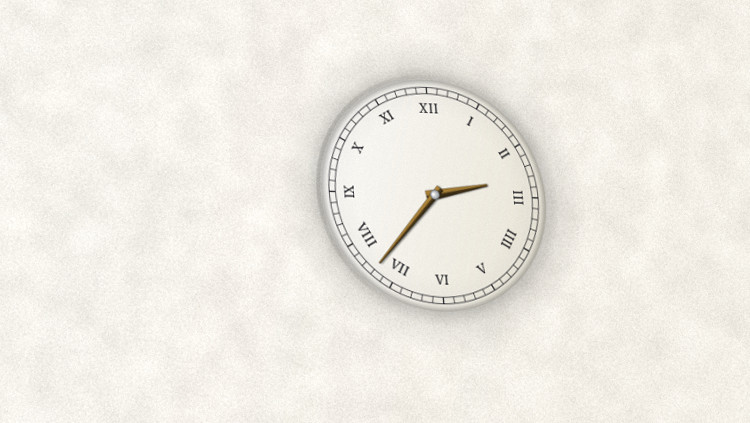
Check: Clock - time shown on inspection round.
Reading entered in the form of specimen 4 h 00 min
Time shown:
2 h 37 min
